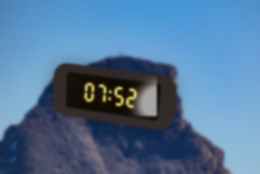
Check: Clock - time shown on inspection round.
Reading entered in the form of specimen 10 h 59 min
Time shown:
7 h 52 min
